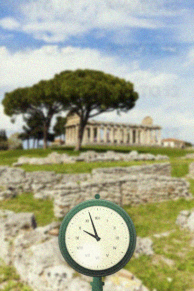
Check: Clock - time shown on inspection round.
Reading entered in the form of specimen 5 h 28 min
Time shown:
9 h 57 min
